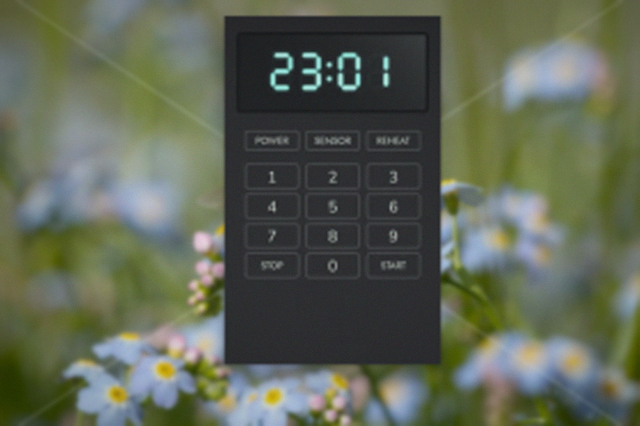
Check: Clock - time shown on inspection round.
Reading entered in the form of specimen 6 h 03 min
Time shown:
23 h 01 min
